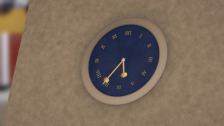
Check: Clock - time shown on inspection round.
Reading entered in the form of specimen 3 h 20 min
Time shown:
5 h 36 min
